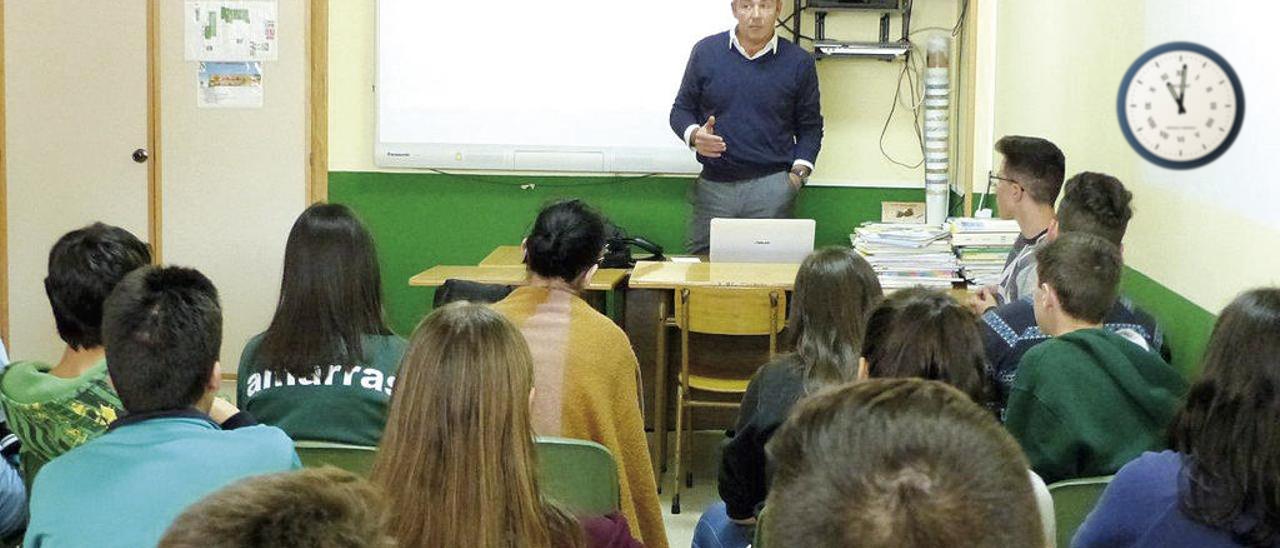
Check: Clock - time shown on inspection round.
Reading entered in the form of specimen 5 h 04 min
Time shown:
11 h 01 min
